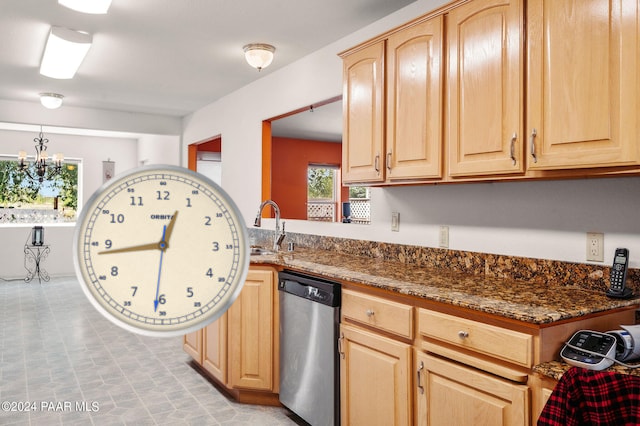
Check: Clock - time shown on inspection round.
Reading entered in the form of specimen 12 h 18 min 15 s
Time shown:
12 h 43 min 31 s
